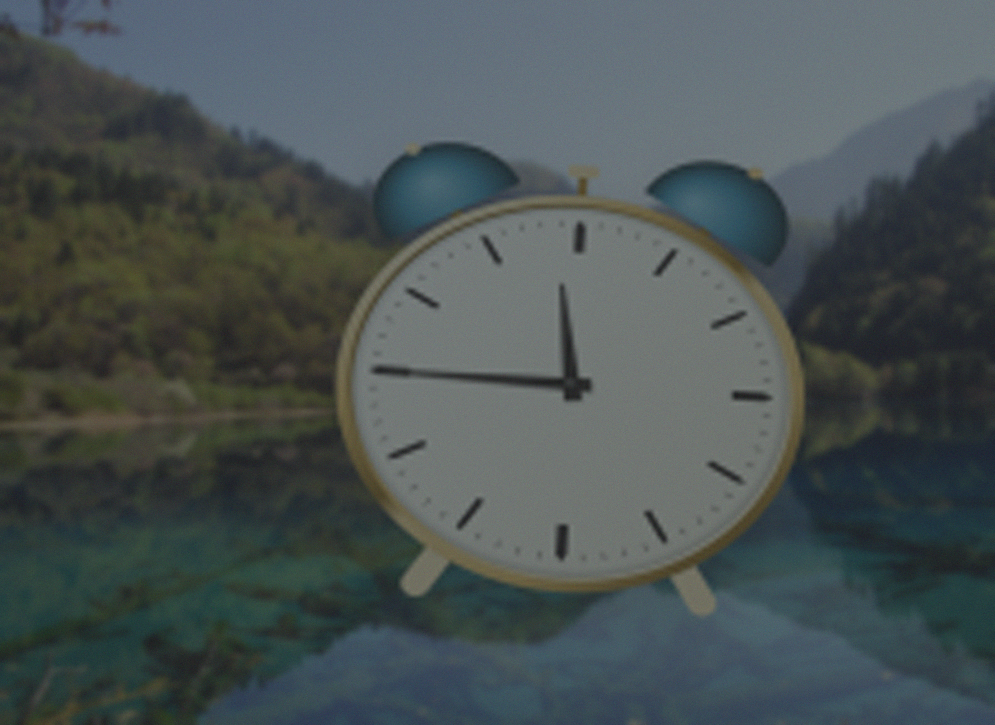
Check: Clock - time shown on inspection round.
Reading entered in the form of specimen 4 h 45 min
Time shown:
11 h 45 min
